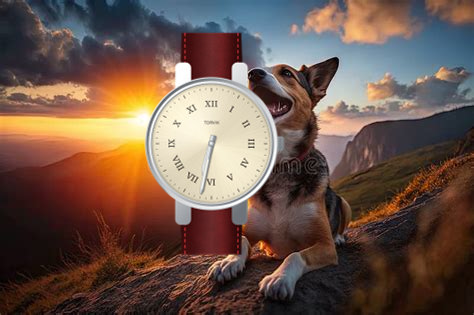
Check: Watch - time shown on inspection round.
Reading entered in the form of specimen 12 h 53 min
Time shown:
6 h 32 min
